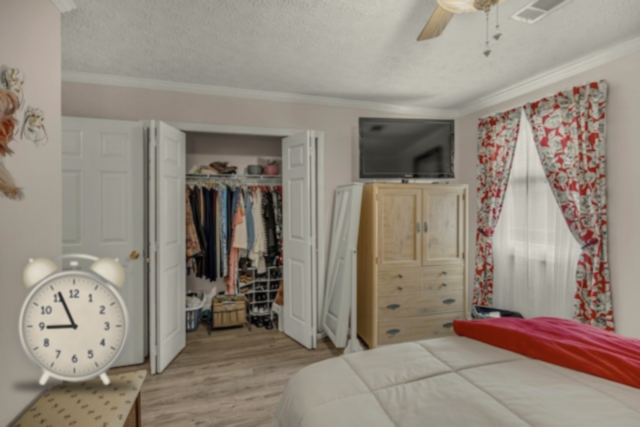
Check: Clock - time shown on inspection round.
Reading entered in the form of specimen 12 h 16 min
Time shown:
8 h 56 min
